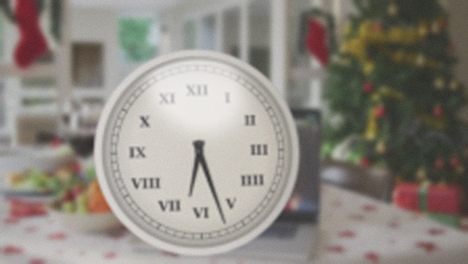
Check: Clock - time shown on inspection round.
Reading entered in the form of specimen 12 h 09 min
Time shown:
6 h 27 min
